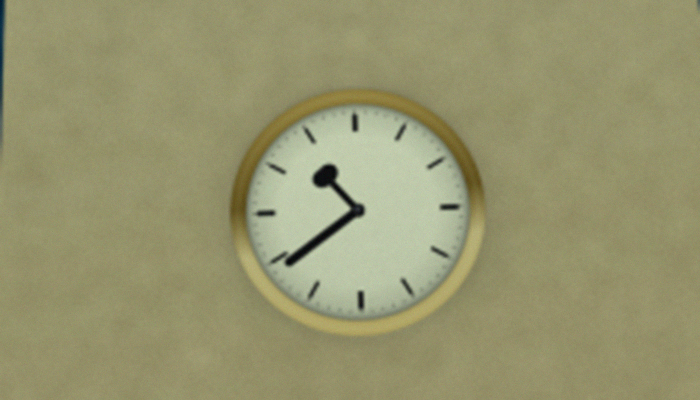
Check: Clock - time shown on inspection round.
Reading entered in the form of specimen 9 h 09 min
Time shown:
10 h 39 min
